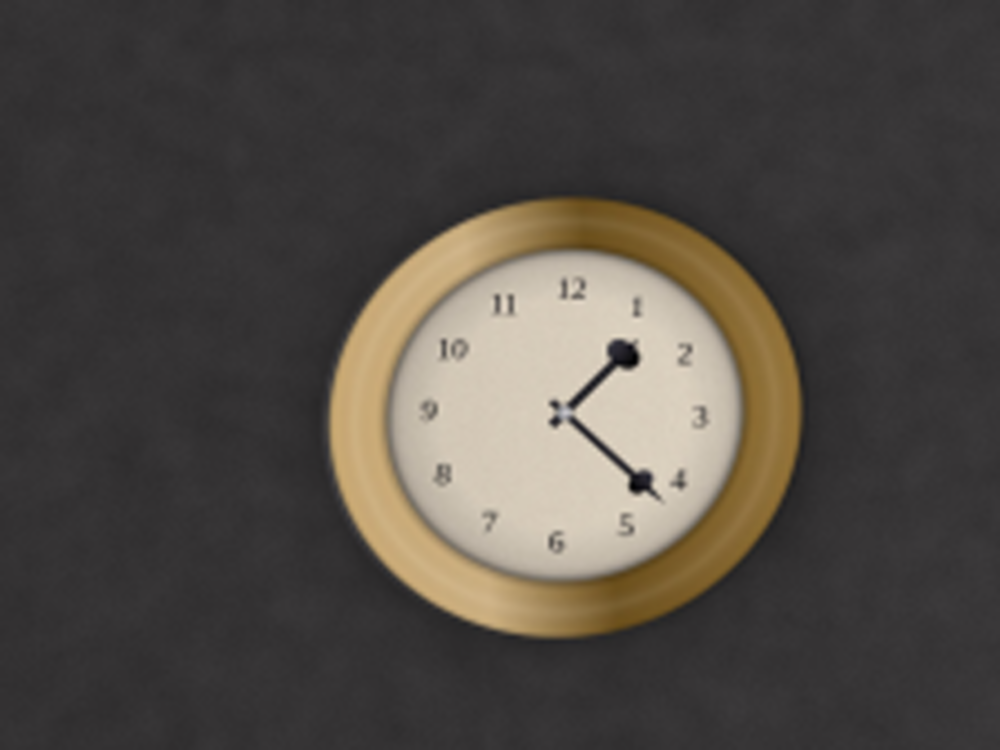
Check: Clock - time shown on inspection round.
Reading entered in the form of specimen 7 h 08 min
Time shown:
1 h 22 min
